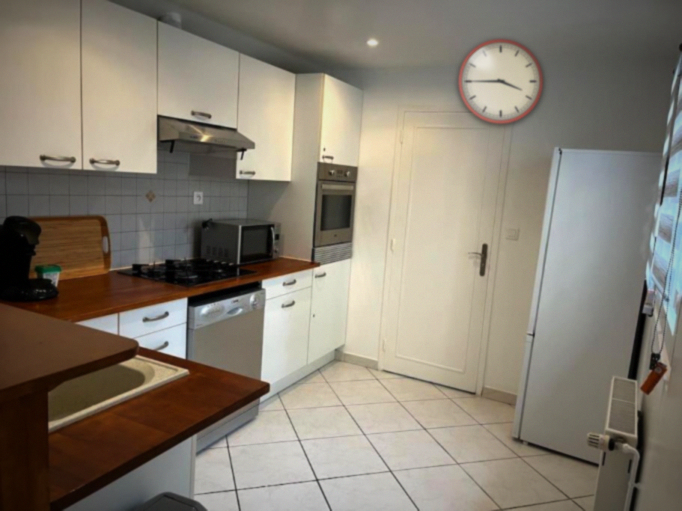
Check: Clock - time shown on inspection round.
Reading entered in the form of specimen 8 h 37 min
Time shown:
3 h 45 min
